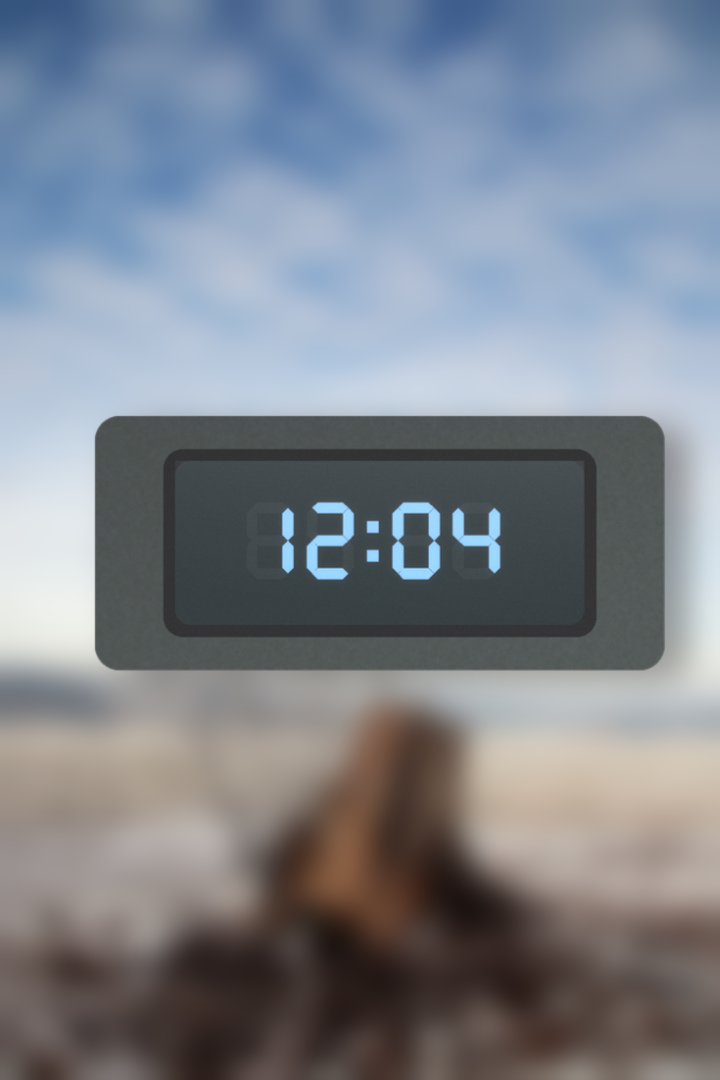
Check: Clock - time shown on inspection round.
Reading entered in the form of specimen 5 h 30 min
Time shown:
12 h 04 min
